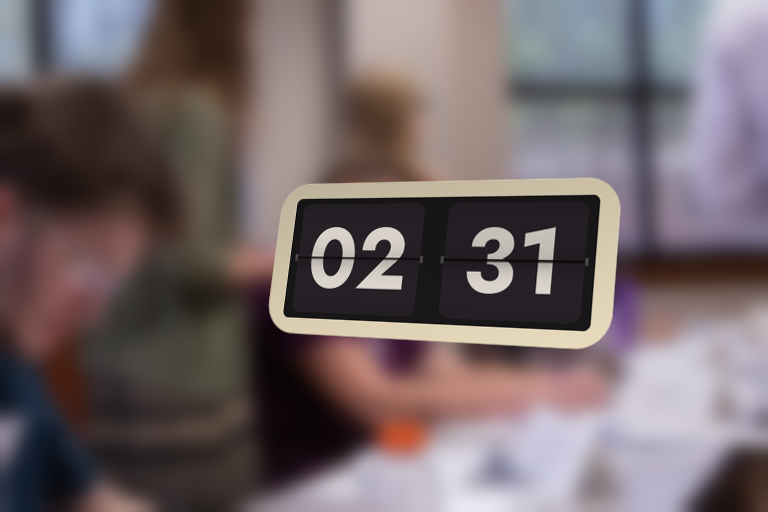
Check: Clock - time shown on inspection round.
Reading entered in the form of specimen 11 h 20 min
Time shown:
2 h 31 min
